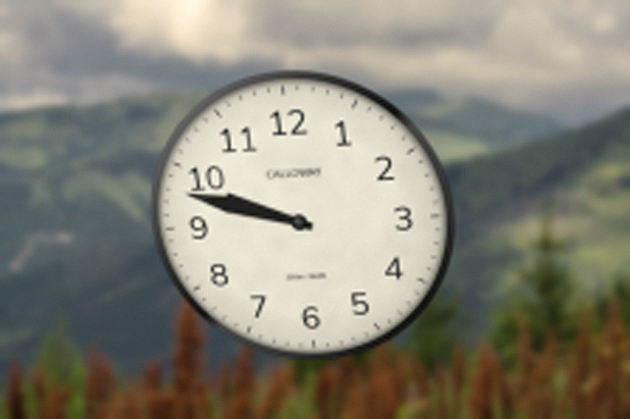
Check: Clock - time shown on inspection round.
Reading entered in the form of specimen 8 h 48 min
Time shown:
9 h 48 min
